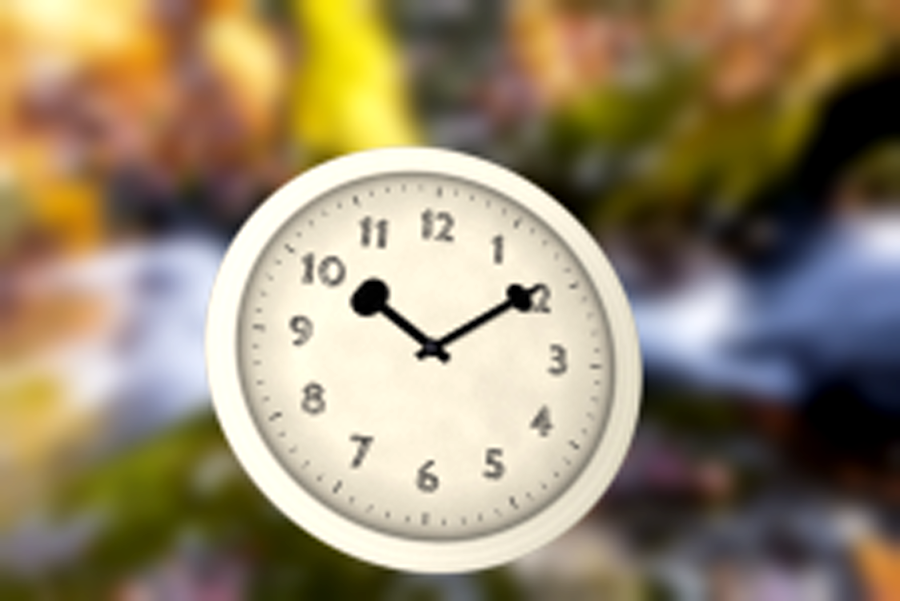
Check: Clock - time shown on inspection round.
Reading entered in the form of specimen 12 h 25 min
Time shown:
10 h 09 min
